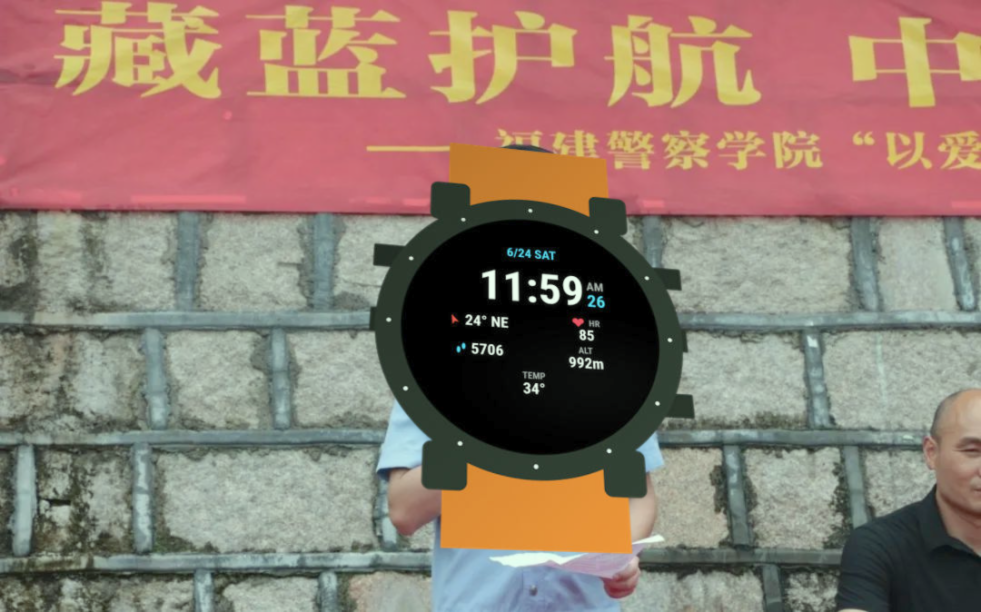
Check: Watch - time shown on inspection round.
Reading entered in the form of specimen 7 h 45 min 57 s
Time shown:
11 h 59 min 26 s
